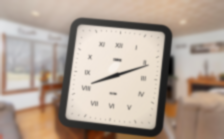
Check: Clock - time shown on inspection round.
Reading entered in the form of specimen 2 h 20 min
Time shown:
8 h 11 min
